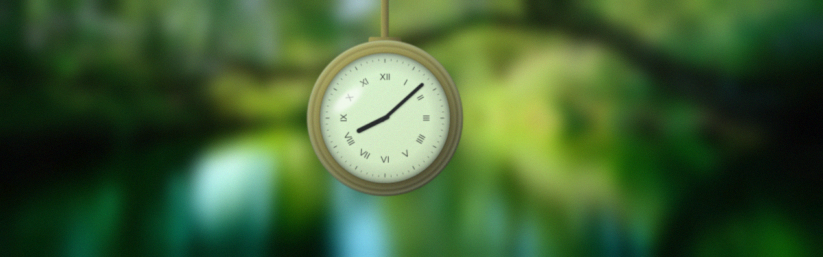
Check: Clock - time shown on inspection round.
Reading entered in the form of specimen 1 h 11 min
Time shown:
8 h 08 min
